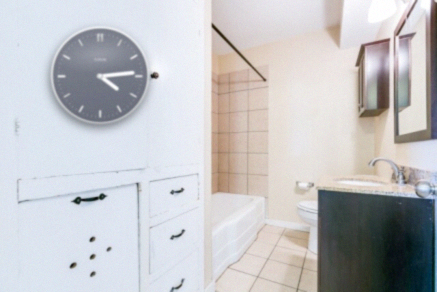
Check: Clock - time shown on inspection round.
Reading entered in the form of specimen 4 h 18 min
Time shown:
4 h 14 min
